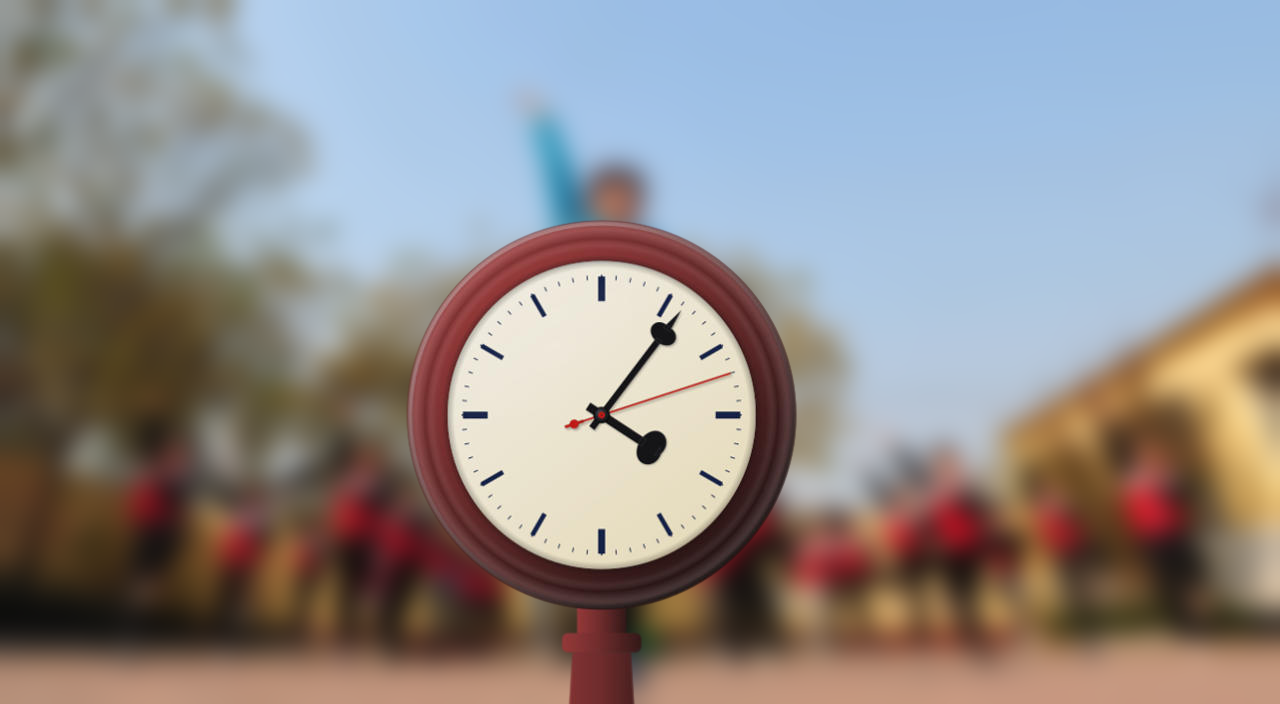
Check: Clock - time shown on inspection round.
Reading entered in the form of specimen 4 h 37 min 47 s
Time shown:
4 h 06 min 12 s
